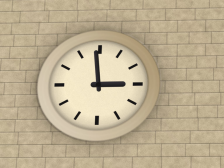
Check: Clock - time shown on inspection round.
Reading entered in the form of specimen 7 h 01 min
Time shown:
2 h 59 min
